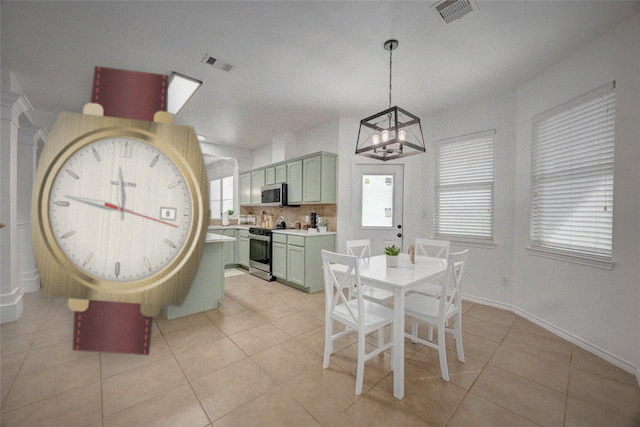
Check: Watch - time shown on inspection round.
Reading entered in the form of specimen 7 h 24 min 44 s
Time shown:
11 h 46 min 17 s
